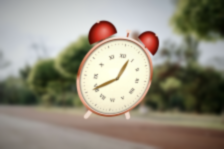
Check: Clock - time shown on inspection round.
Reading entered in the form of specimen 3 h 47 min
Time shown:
12 h 40 min
